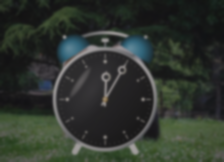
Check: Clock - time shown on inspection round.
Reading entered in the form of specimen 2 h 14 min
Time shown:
12 h 05 min
